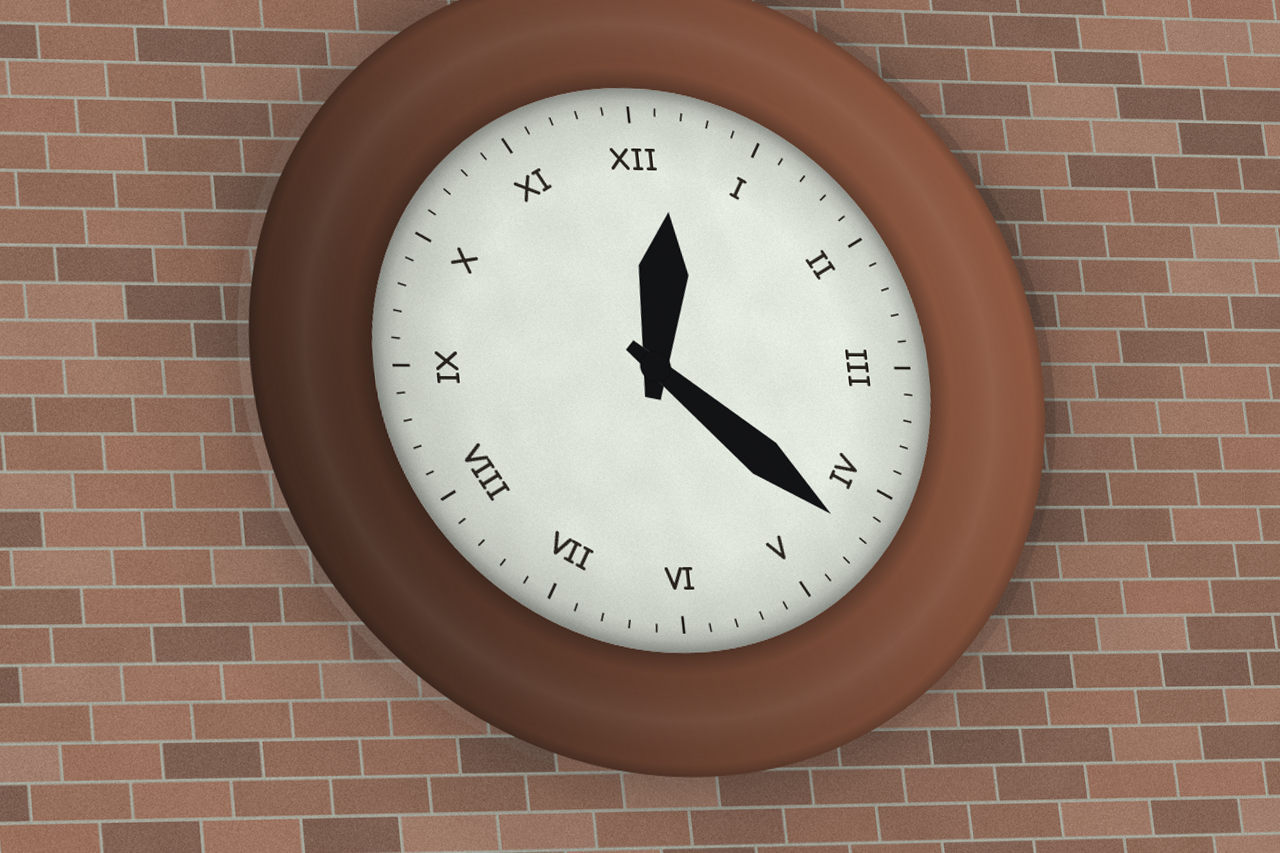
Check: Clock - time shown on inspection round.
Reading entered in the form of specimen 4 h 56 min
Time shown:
12 h 22 min
